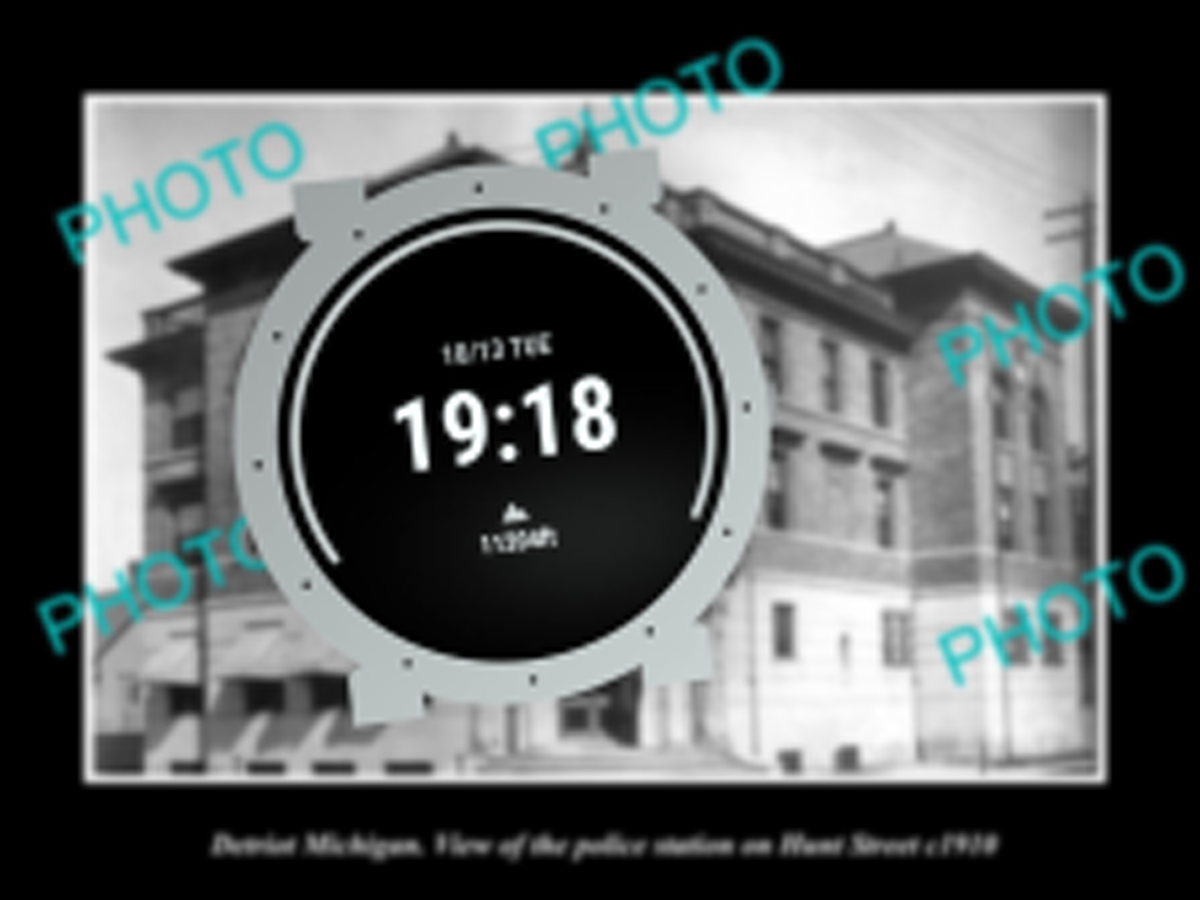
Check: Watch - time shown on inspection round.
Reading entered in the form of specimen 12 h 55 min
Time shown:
19 h 18 min
